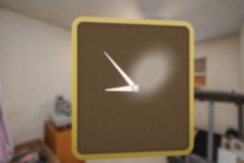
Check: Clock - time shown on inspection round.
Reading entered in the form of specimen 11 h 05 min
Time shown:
8 h 53 min
